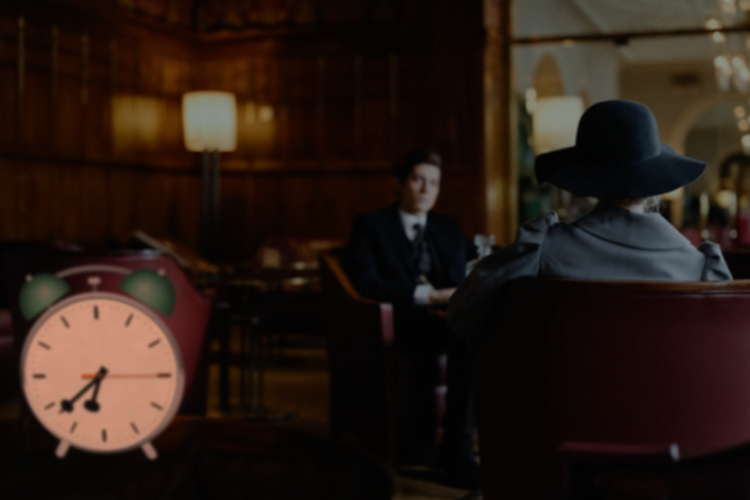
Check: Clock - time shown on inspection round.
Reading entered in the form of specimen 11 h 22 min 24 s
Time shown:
6 h 38 min 15 s
